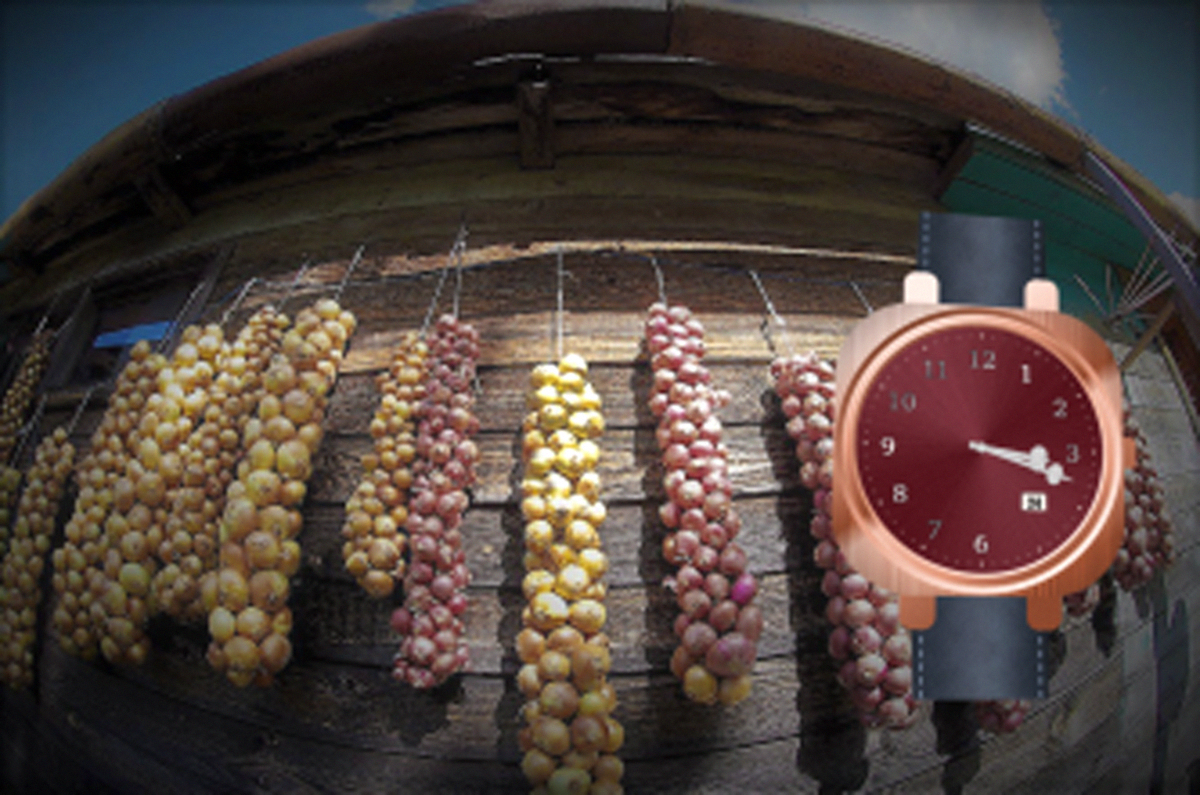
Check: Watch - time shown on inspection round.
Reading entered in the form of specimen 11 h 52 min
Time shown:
3 h 18 min
